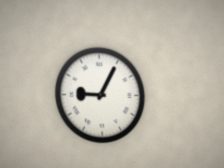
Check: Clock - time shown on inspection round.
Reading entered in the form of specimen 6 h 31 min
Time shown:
9 h 05 min
